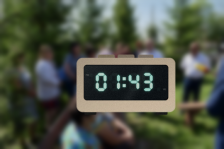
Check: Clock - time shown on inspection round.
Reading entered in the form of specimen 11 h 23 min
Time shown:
1 h 43 min
